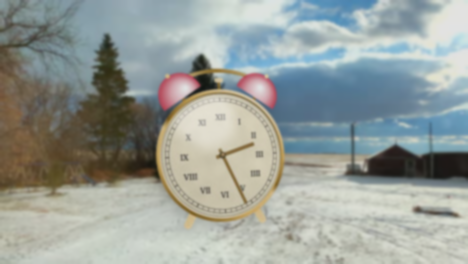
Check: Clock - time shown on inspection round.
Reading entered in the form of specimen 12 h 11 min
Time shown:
2 h 26 min
